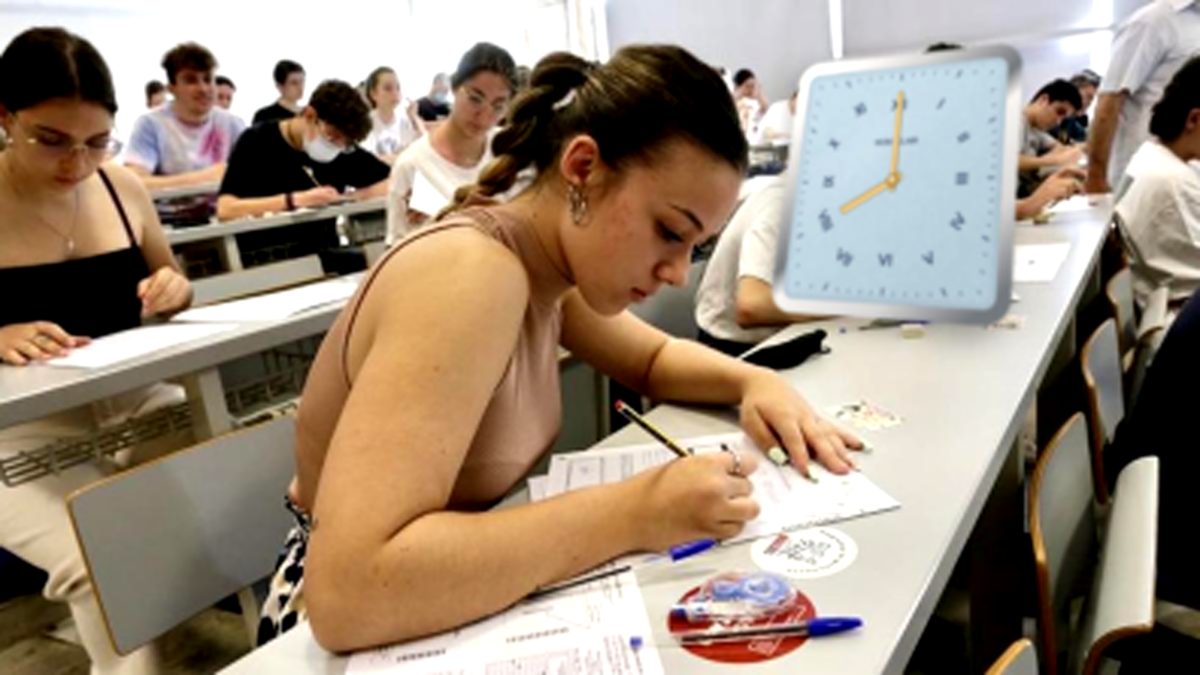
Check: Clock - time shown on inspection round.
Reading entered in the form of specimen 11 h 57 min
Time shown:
8 h 00 min
